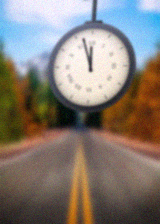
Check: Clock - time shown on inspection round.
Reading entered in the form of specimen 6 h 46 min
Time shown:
11 h 57 min
